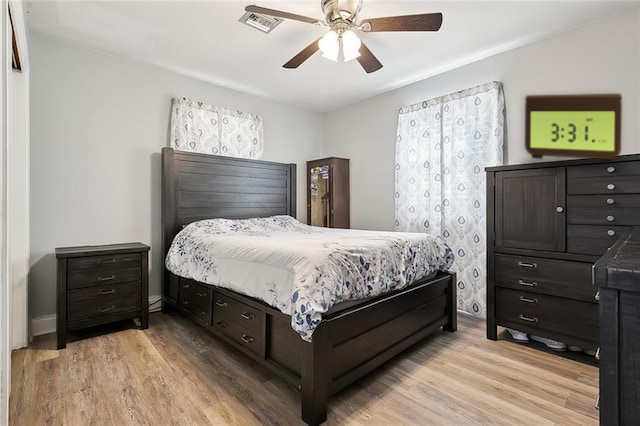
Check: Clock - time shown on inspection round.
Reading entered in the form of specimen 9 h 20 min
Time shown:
3 h 31 min
